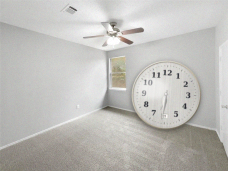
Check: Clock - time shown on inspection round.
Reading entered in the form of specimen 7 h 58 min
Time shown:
6 h 31 min
